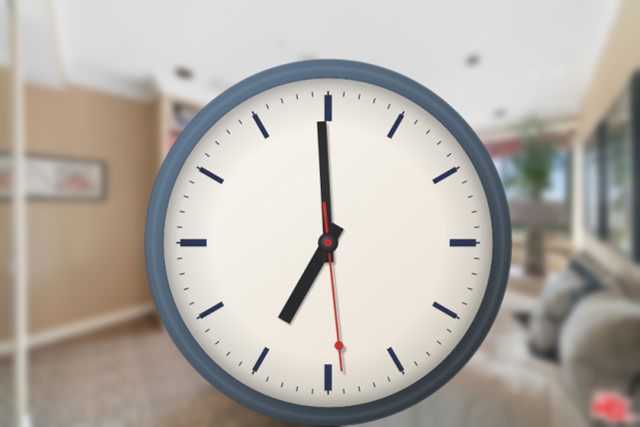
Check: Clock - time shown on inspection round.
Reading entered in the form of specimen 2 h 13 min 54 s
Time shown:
6 h 59 min 29 s
